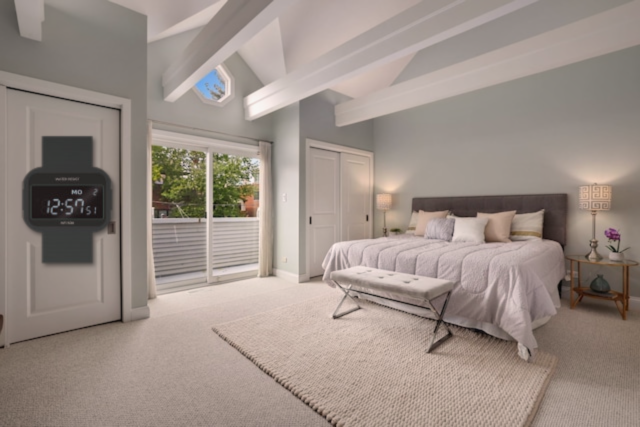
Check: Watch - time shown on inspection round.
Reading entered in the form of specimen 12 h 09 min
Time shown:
12 h 57 min
